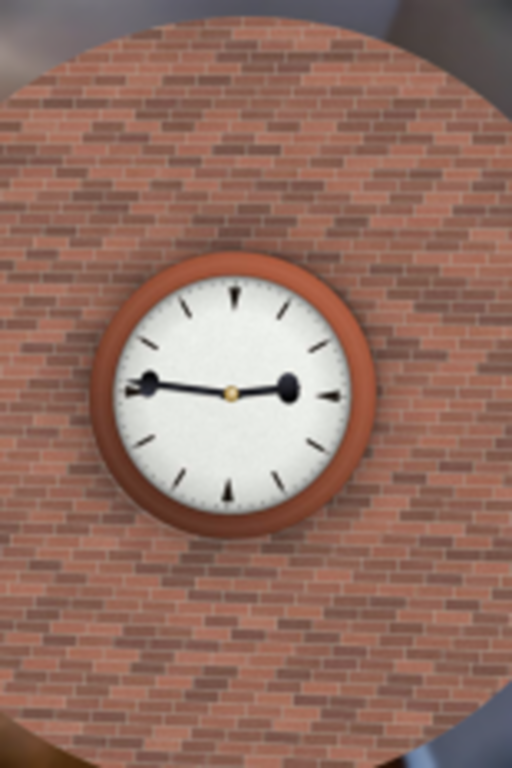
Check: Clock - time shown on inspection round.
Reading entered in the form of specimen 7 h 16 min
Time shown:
2 h 46 min
